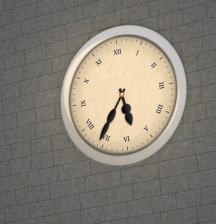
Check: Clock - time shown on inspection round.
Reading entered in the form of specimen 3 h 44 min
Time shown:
5 h 36 min
